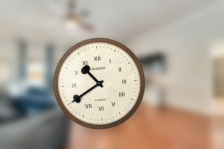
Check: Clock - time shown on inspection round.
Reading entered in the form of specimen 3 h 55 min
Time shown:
10 h 40 min
